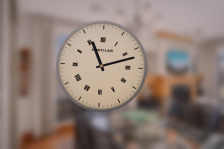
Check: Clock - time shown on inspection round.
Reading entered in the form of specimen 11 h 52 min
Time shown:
11 h 12 min
